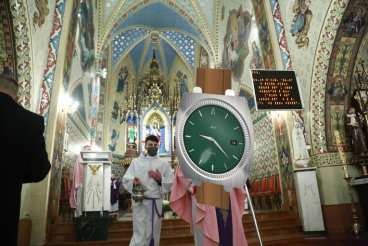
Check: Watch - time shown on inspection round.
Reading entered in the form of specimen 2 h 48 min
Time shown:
9 h 22 min
